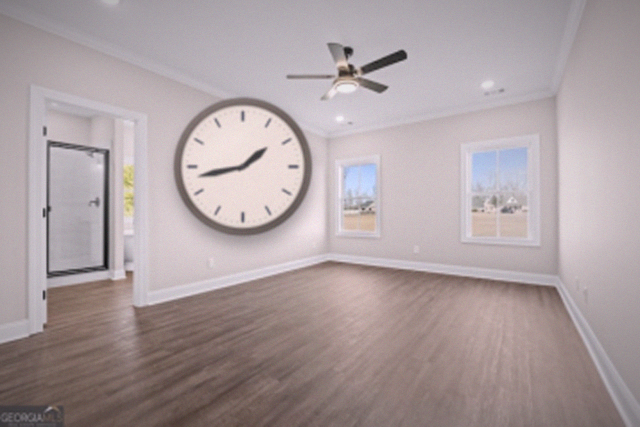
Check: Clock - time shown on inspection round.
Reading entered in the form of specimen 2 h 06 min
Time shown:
1 h 43 min
